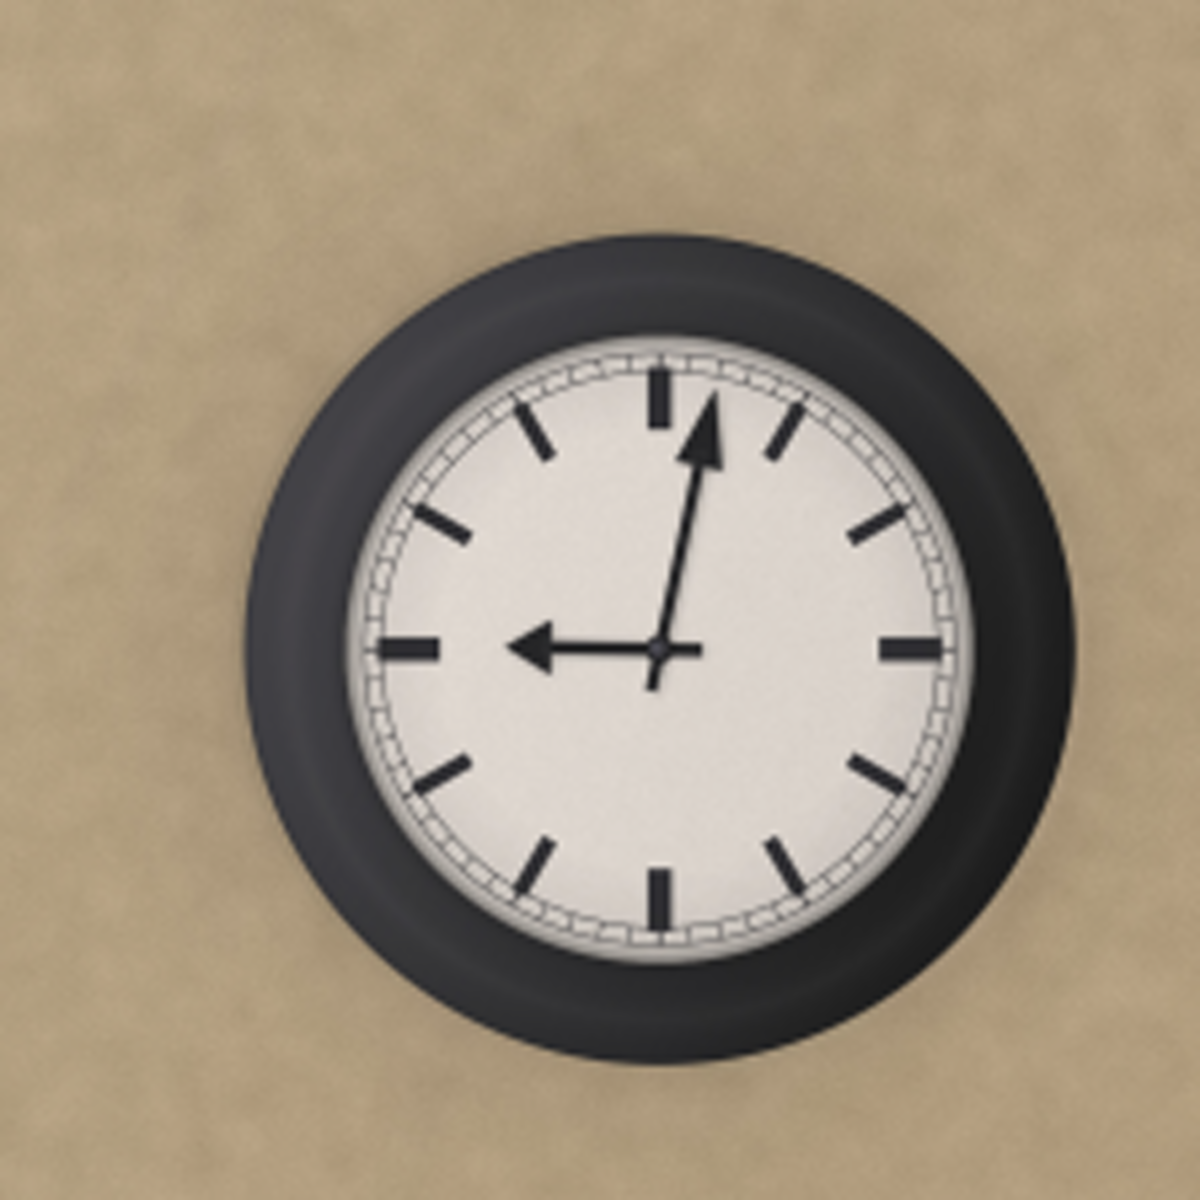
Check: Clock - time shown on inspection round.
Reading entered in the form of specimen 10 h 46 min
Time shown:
9 h 02 min
